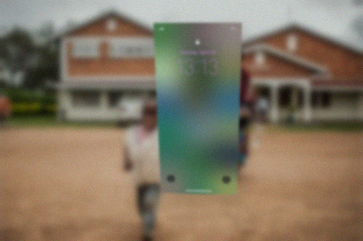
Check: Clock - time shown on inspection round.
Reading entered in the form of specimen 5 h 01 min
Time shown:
13 h 13 min
